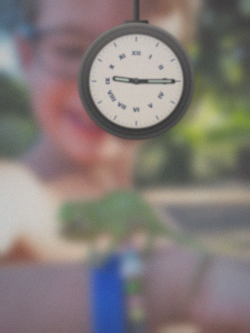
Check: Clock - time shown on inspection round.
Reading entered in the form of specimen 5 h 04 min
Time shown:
9 h 15 min
